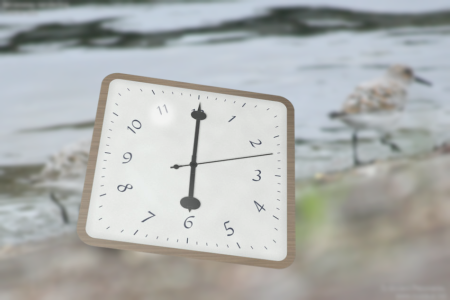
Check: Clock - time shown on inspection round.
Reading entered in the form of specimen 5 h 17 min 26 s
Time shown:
6 h 00 min 12 s
